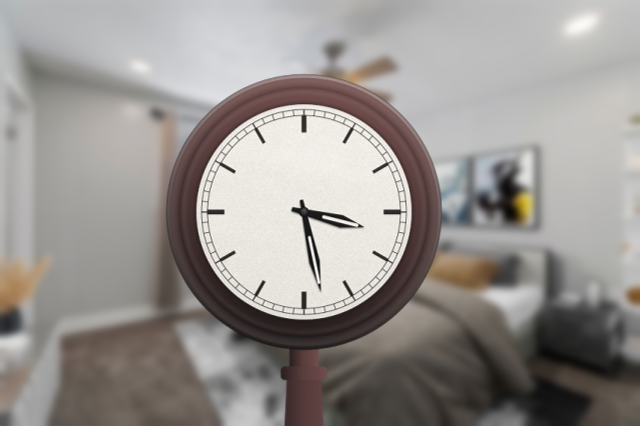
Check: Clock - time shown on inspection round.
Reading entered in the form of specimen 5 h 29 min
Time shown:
3 h 28 min
